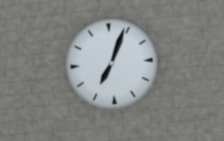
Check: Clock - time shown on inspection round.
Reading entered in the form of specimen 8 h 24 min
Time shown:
7 h 04 min
